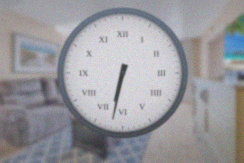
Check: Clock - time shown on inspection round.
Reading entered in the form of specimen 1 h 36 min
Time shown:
6 h 32 min
